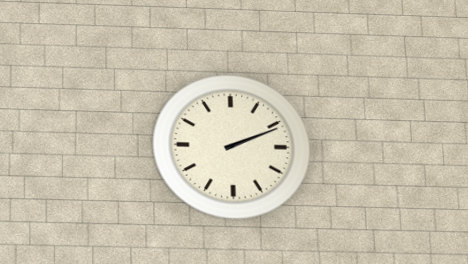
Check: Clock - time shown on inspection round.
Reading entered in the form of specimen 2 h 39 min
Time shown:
2 h 11 min
